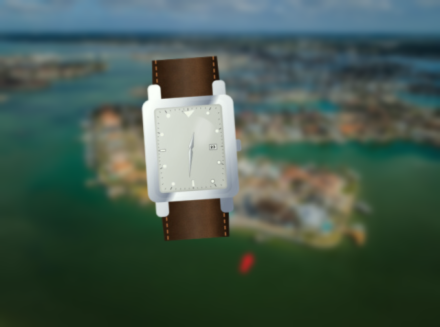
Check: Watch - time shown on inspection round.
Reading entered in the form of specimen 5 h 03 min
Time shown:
12 h 31 min
